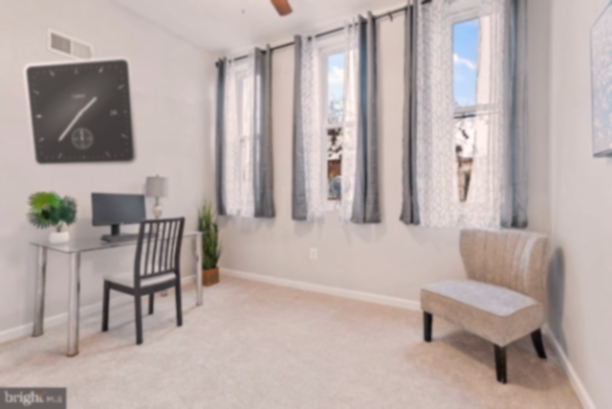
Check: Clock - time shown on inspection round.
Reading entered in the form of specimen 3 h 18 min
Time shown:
1 h 37 min
